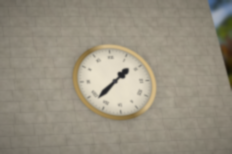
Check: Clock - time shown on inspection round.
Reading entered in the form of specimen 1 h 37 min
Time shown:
1 h 38 min
